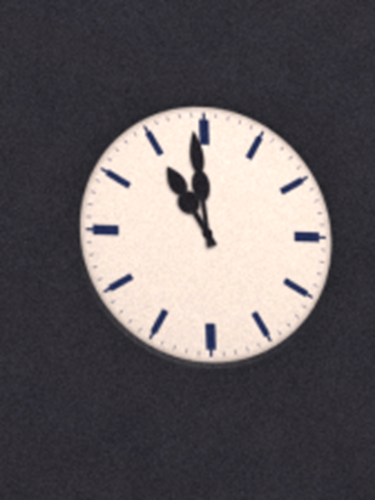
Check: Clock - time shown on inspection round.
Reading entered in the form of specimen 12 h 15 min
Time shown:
10 h 59 min
